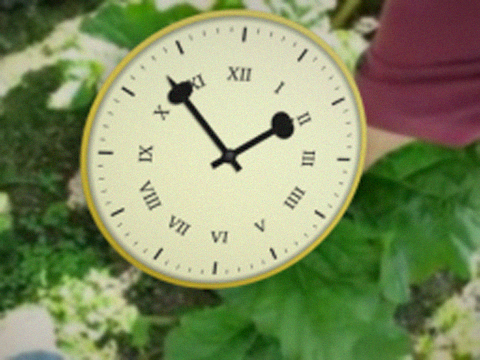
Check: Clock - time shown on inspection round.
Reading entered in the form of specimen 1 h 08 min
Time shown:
1 h 53 min
